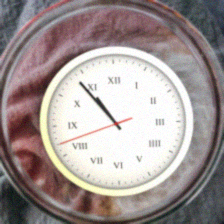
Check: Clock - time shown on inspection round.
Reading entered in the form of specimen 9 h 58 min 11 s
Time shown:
10 h 53 min 42 s
